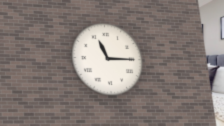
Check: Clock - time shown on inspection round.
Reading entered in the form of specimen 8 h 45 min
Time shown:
11 h 15 min
